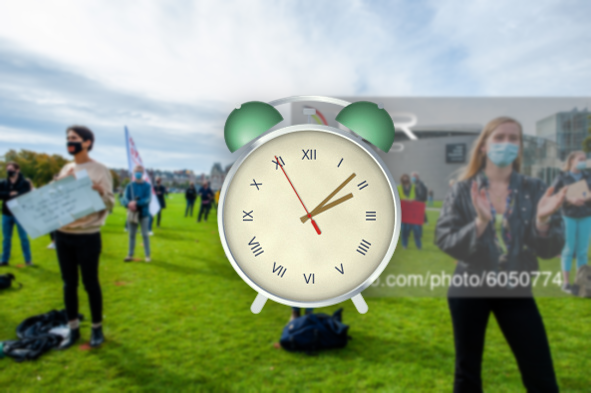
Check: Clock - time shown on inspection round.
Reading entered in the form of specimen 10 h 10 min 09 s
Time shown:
2 h 07 min 55 s
